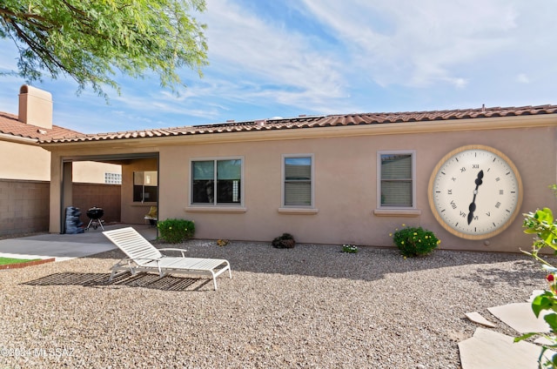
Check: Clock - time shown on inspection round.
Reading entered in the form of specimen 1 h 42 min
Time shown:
12 h 32 min
